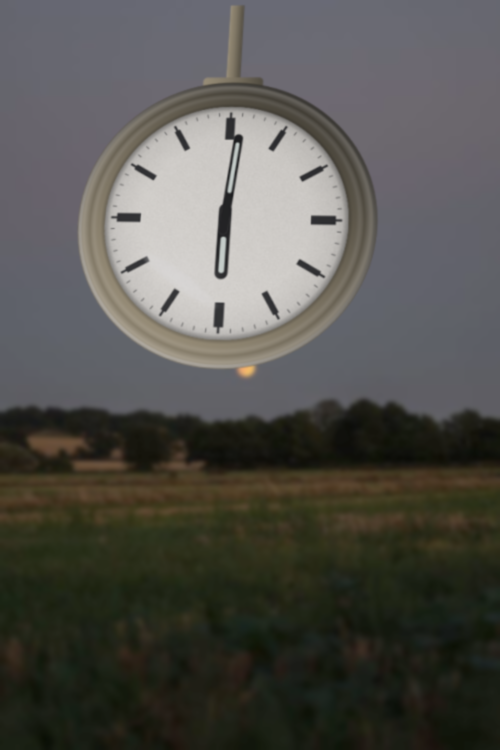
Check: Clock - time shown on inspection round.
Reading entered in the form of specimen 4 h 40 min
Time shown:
6 h 01 min
